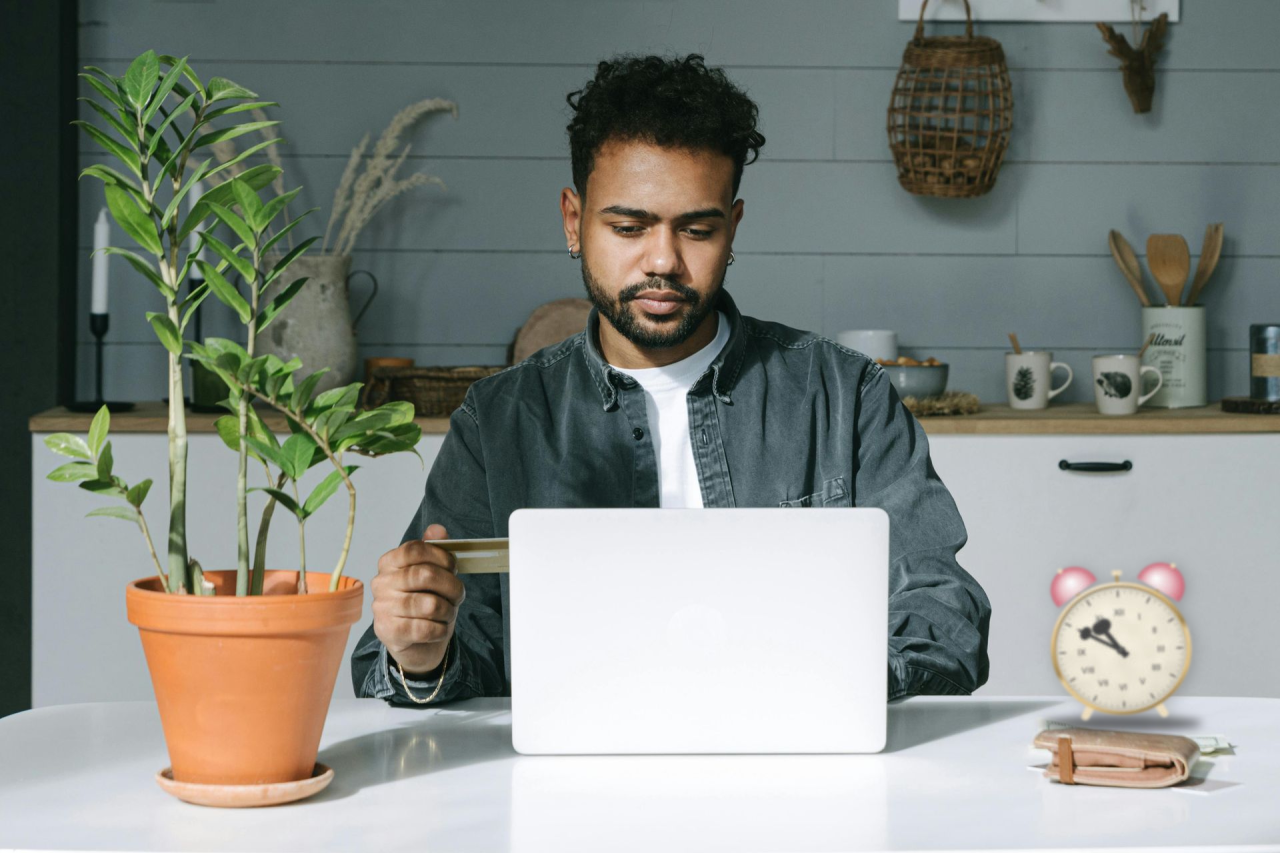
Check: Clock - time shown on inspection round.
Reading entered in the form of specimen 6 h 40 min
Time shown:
10 h 50 min
